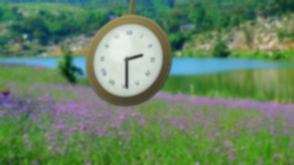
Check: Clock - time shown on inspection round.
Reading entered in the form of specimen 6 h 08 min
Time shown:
2 h 29 min
